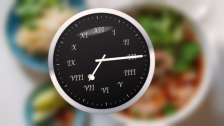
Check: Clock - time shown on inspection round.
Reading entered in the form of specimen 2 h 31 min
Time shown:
7 h 15 min
